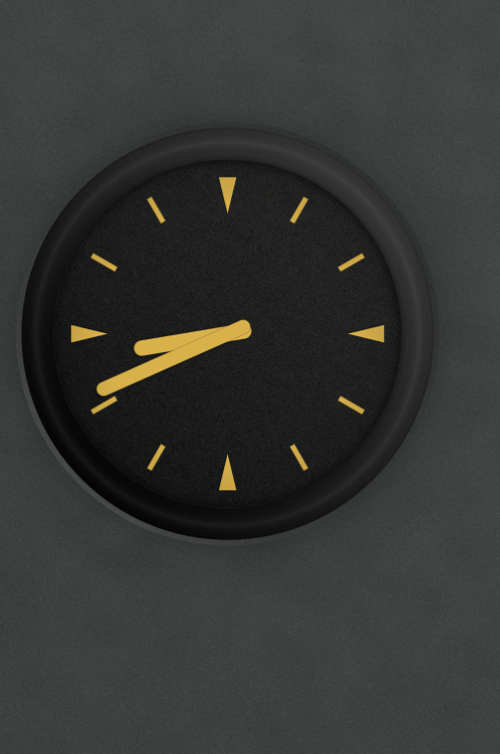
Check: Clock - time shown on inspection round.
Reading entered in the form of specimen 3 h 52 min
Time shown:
8 h 41 min
